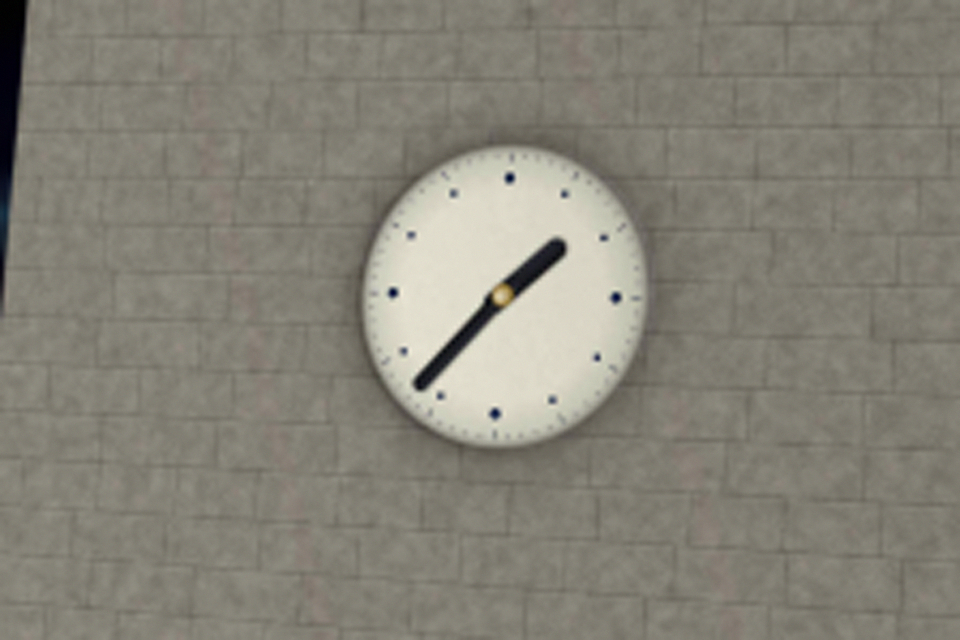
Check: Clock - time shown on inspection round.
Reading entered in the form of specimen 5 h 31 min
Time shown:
1 h 37 min
